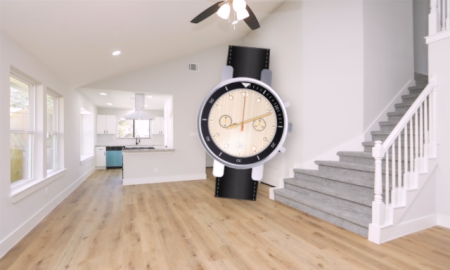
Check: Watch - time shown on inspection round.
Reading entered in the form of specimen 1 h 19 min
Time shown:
8 h 11 min
